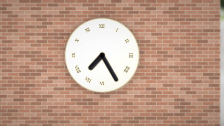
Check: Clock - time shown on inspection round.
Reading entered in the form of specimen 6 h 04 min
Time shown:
7 h 25 min
